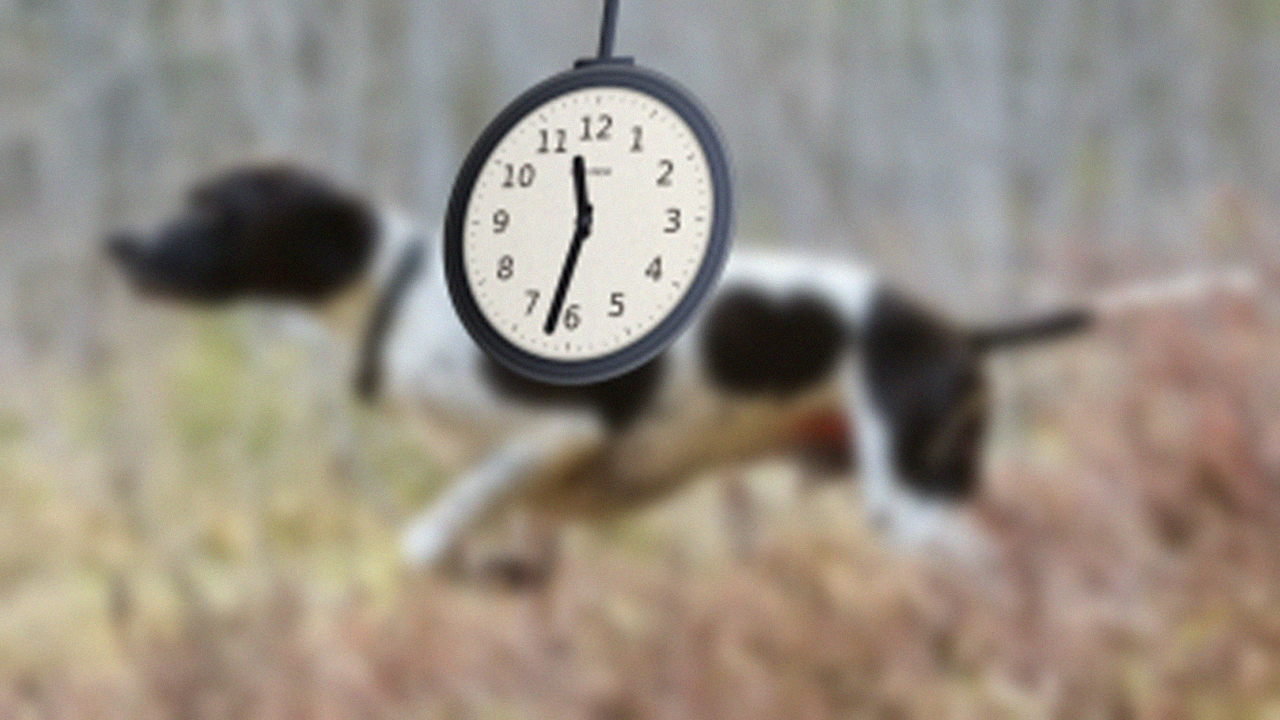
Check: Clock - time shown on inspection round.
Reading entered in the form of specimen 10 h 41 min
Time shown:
11 h 32 min
